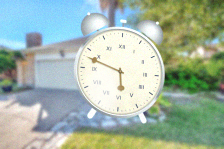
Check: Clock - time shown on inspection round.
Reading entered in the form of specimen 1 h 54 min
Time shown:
5 h 48 min
